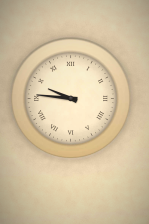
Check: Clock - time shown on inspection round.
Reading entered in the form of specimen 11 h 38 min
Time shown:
9 h 46 min
